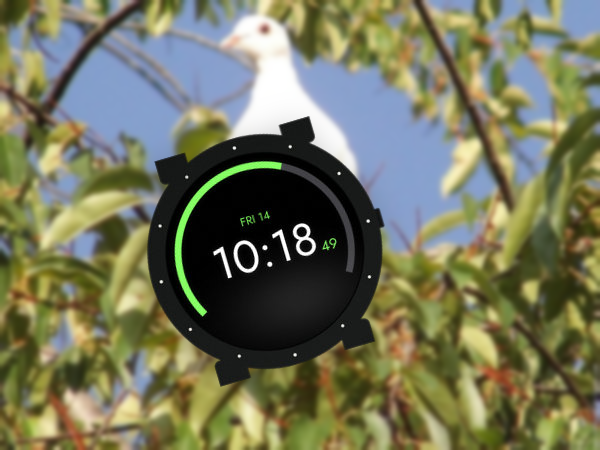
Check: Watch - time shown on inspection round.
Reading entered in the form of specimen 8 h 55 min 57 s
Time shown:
10 h 18 min 49 s
